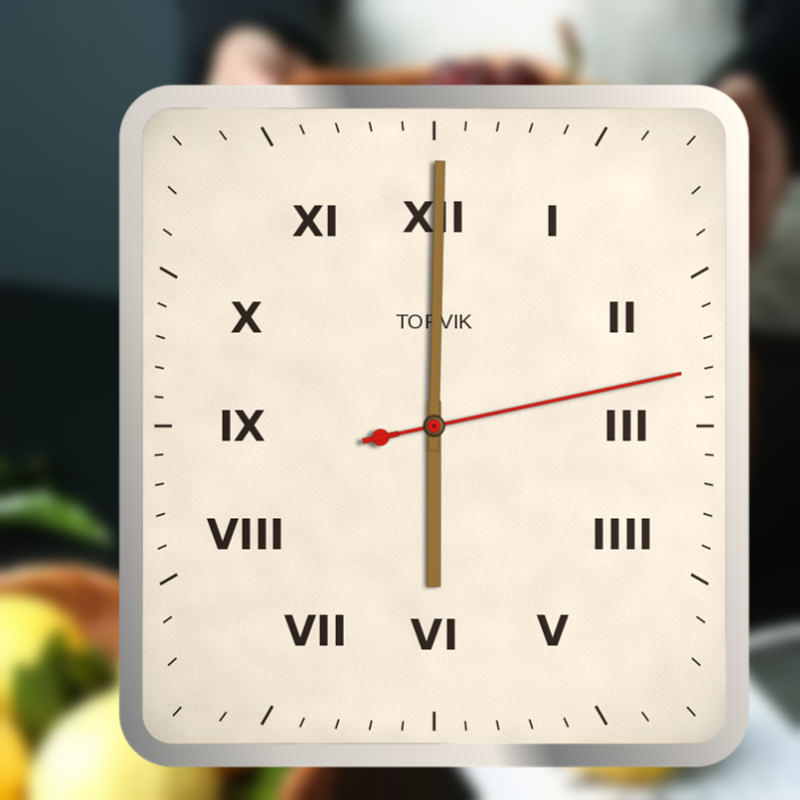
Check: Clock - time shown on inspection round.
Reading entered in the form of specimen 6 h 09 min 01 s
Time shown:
6 h 00 min 13 s
